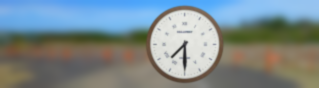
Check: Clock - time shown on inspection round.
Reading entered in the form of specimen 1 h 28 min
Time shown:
7 h 30 min
